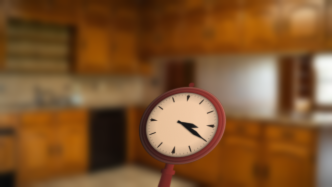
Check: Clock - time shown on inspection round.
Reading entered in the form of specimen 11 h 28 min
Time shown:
3 h 20 min
